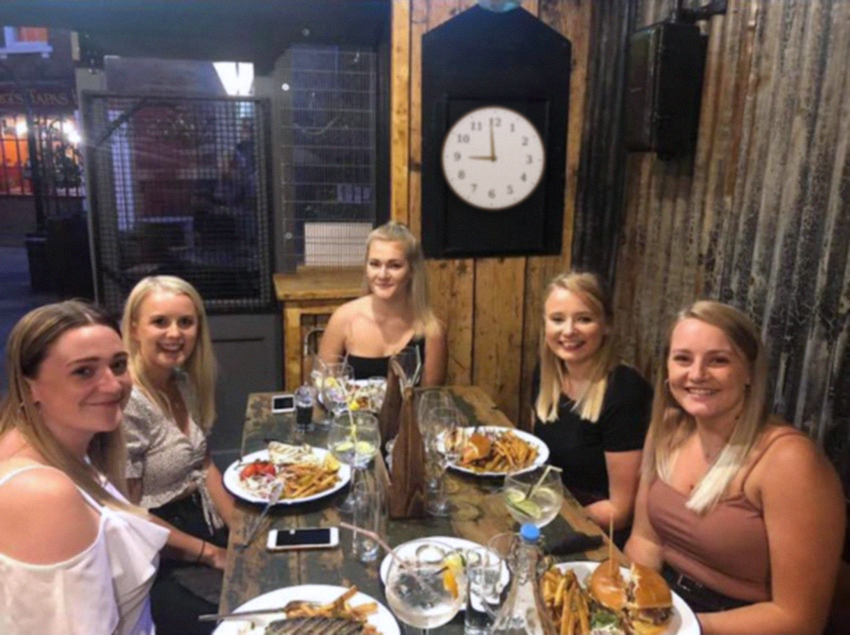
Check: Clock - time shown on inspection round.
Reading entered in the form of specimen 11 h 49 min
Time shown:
8 h 59 min
